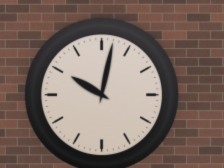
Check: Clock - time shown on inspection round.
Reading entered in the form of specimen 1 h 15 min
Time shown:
10 h 02 min
